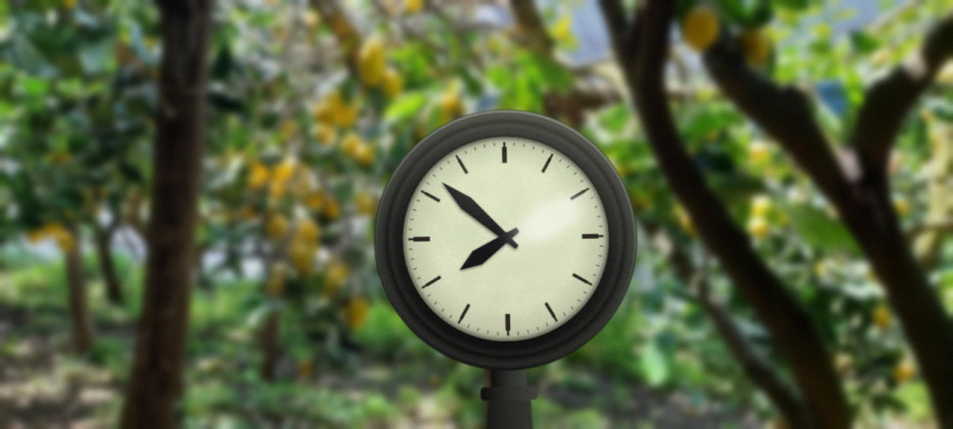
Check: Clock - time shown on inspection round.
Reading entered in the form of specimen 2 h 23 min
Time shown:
7 h 52 min
